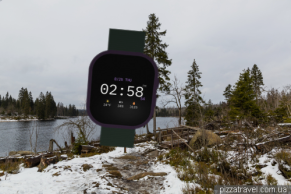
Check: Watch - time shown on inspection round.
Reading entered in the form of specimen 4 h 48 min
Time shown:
2 h 58 min
